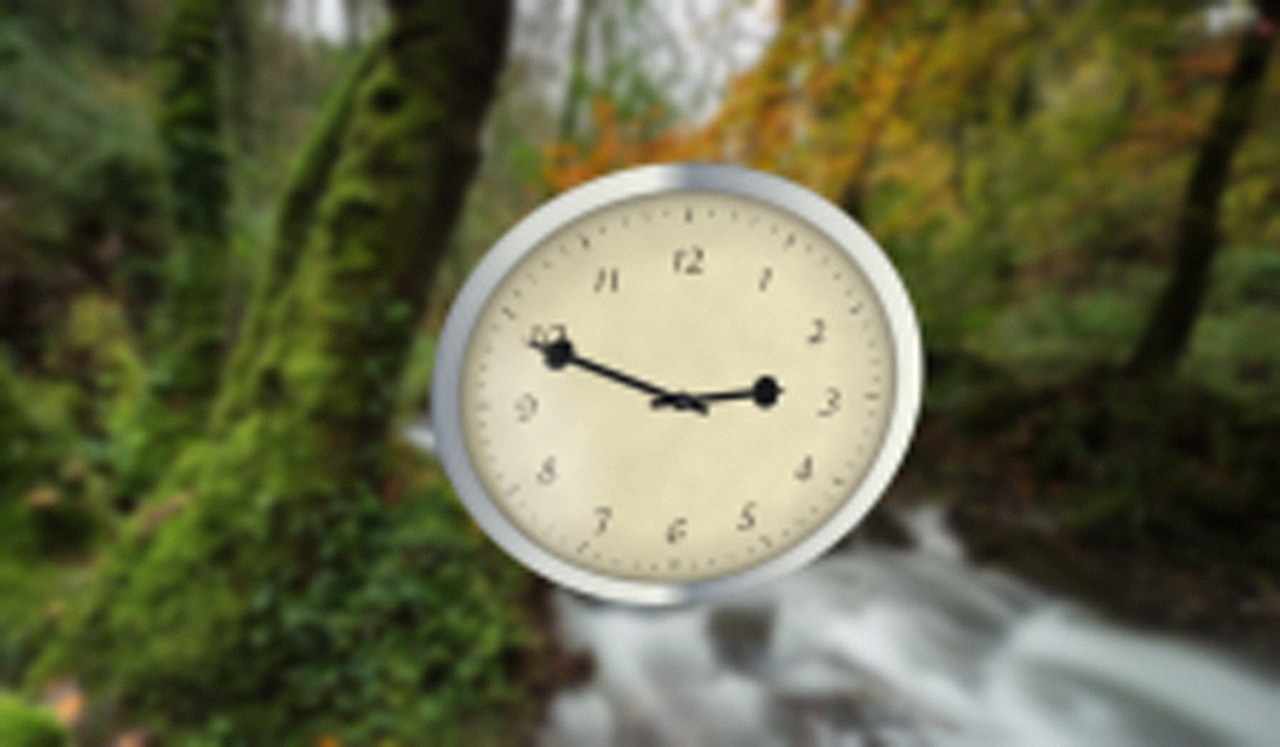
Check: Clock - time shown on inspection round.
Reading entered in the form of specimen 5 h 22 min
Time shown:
2 h 49 min
